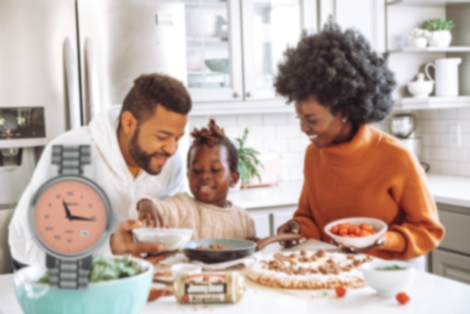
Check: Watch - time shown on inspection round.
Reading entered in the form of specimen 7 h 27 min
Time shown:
11 h 16 min
